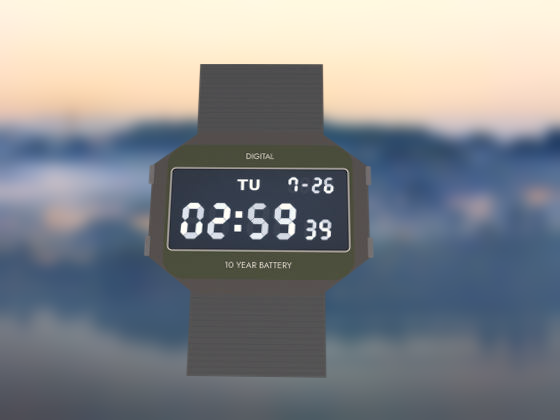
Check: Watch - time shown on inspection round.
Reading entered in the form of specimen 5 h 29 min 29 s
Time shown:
2 h 59 min 39 s
